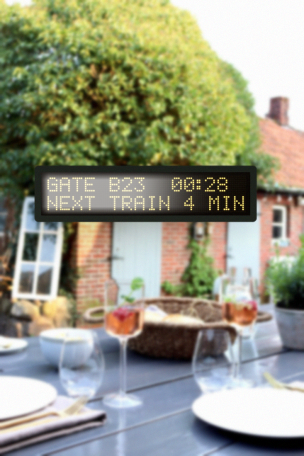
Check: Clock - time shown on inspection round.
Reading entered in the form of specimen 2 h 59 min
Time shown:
0 h 28 min
